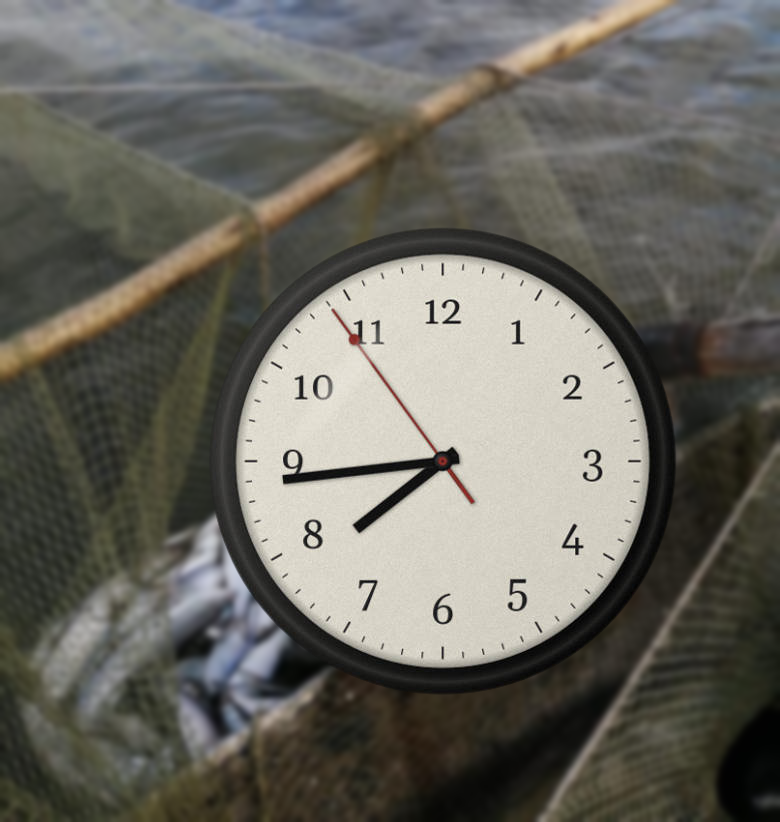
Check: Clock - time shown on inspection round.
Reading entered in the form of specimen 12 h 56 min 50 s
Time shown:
7 h 43 min 54 s
